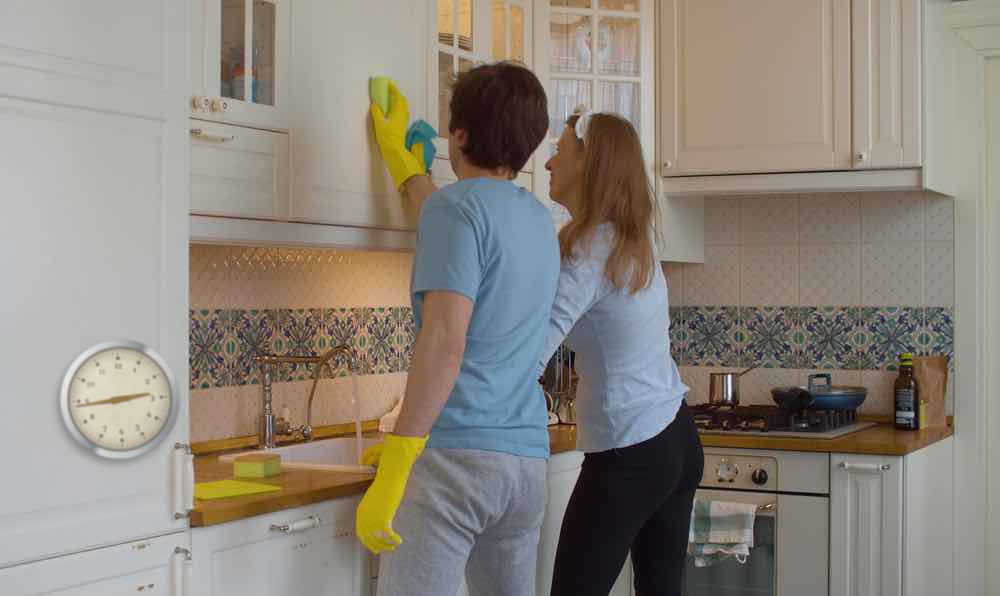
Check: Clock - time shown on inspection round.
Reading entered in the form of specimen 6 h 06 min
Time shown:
2 h 44 min
